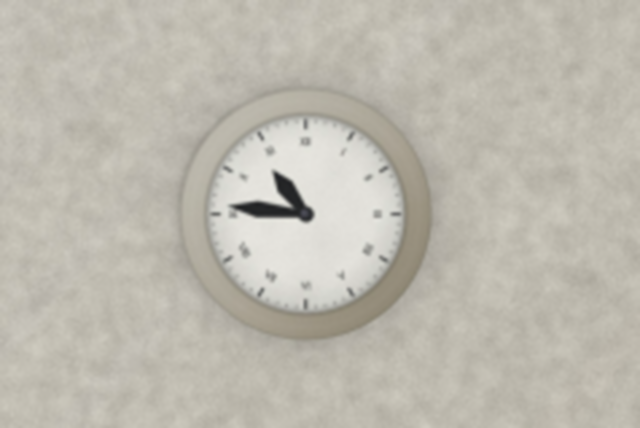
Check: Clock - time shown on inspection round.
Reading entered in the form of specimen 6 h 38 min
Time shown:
10 h 46 min
